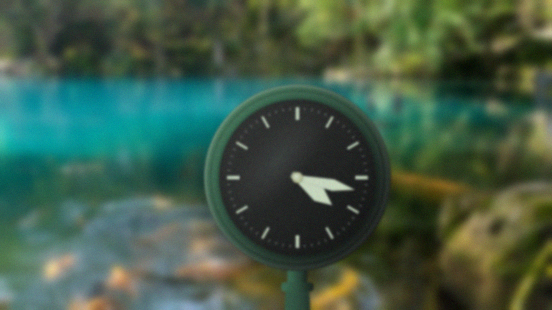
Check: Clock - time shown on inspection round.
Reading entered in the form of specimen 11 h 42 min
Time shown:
4 h 17 min
